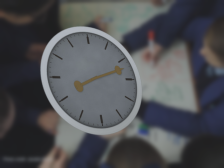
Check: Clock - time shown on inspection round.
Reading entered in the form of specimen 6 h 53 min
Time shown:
8 h 12 min
